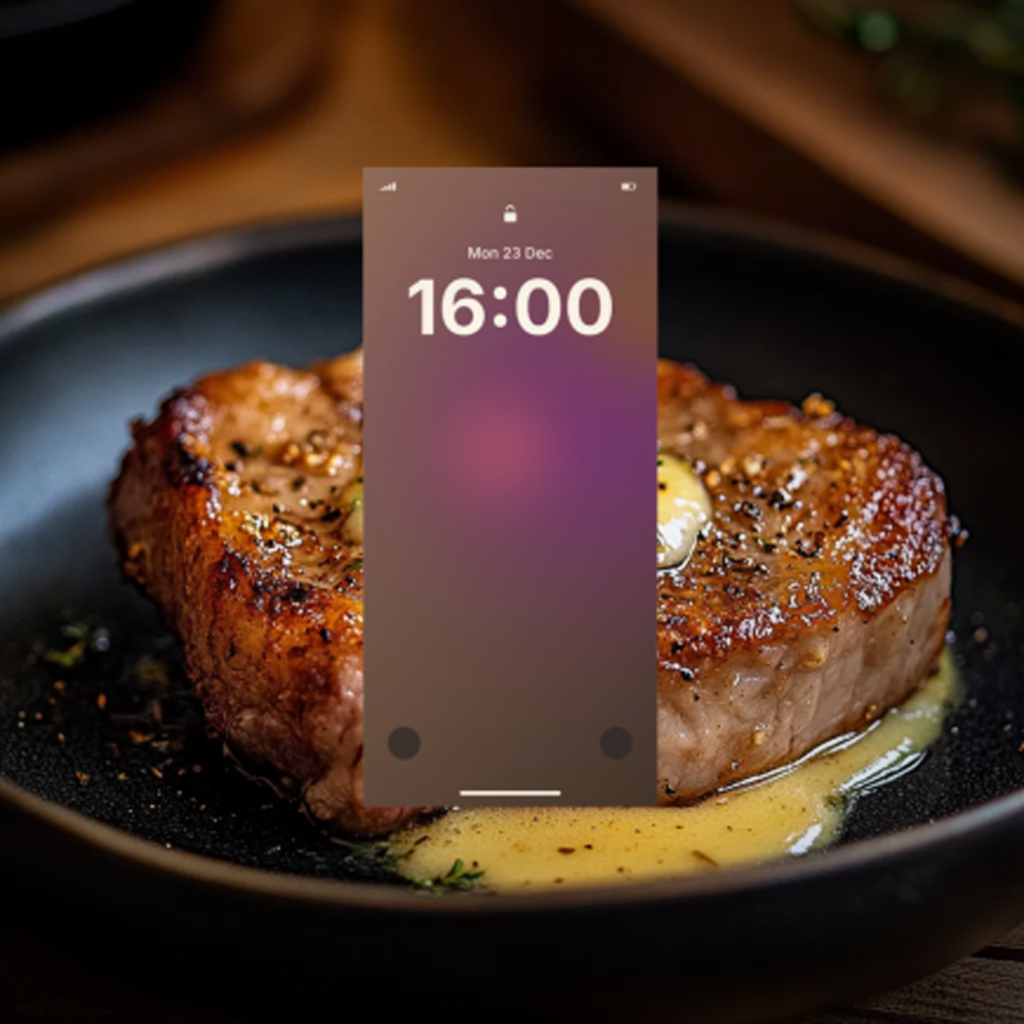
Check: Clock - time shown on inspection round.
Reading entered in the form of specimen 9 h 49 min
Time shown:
16 h 00 min
